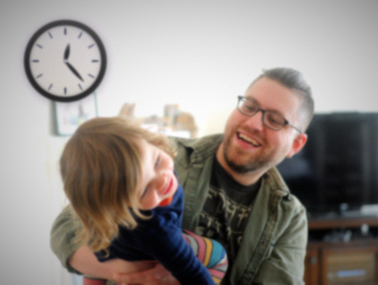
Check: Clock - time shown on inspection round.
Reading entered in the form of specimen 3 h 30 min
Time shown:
12 h 23 min
